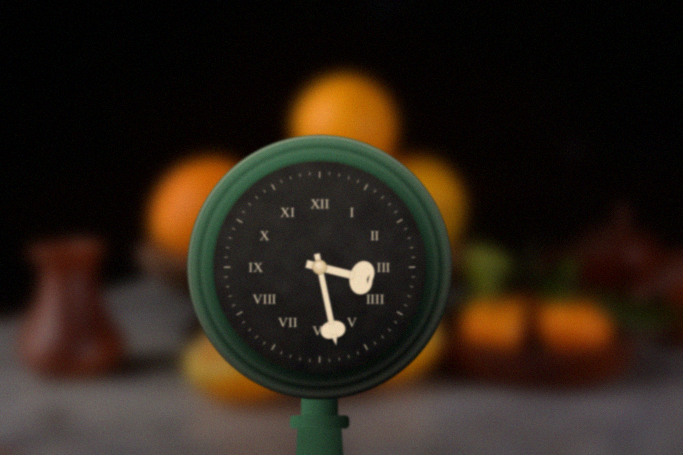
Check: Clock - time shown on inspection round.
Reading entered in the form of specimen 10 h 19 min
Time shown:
3 h 28 min
